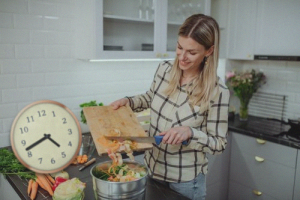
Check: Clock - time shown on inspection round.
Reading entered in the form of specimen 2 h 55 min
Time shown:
4 h 42 min
